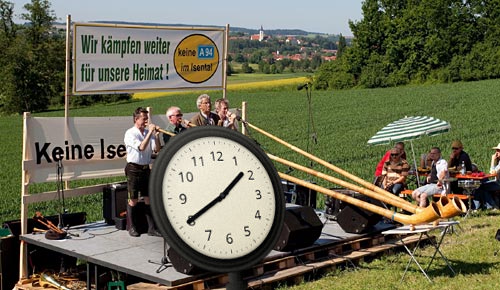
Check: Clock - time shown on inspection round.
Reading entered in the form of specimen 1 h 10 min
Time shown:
1 h 40 min
